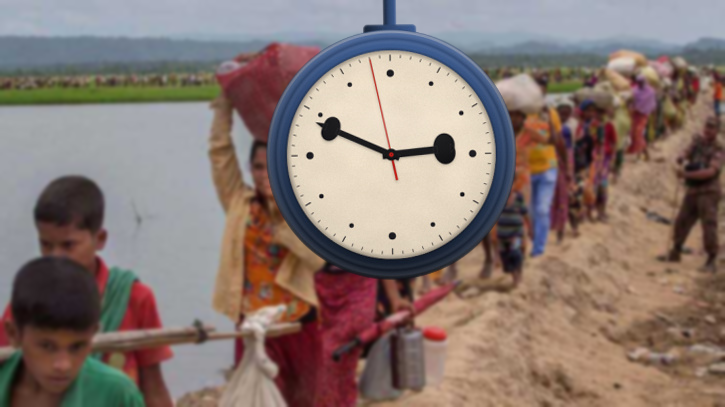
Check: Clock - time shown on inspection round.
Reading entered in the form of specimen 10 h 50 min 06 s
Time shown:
2 h 48 min 58 s
